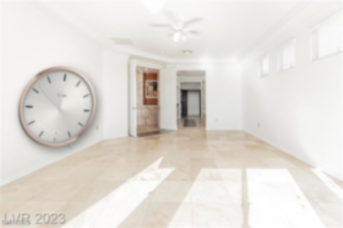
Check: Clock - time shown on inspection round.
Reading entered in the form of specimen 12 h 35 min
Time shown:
11 h 52 min
